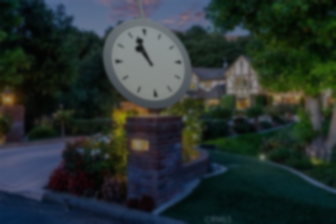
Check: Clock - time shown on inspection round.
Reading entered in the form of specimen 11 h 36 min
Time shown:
10 h 57 min
